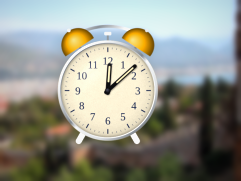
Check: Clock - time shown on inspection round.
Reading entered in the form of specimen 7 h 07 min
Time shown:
12 h 08 min
